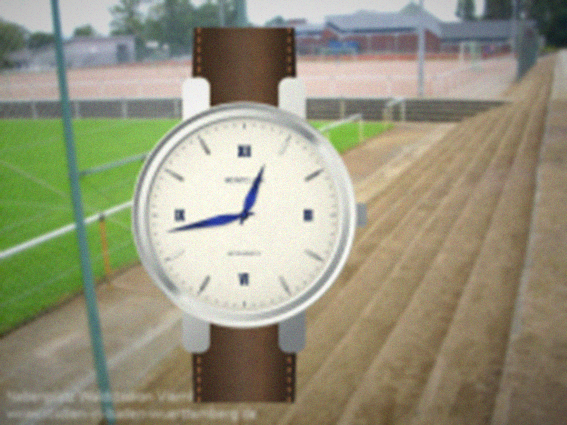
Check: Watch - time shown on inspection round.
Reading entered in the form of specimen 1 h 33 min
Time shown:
12 h 43 min
